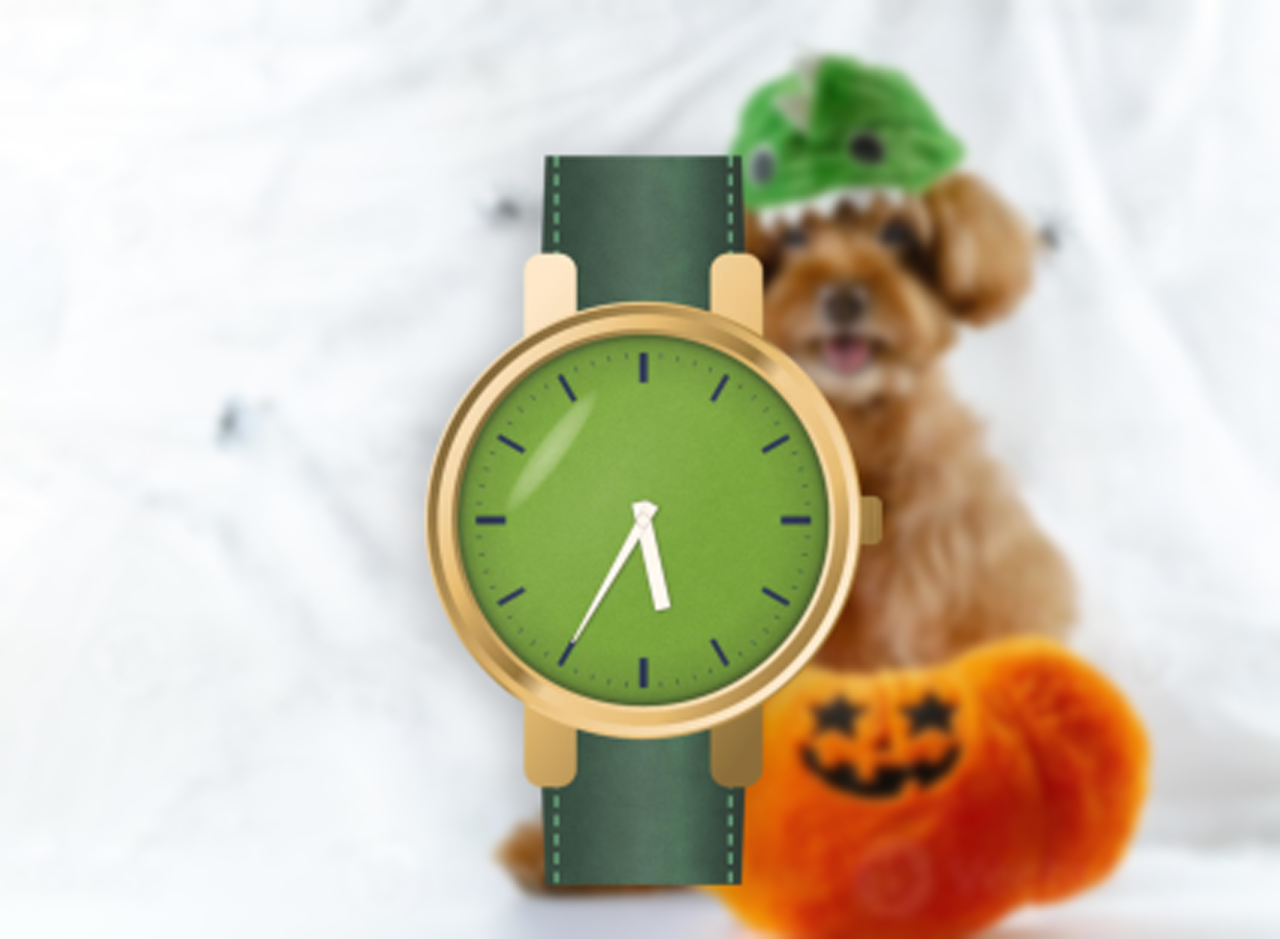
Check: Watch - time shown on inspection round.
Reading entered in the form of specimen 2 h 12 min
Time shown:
5 h 35 min
